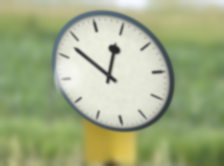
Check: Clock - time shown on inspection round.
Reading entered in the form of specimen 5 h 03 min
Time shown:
12 h 53 min
